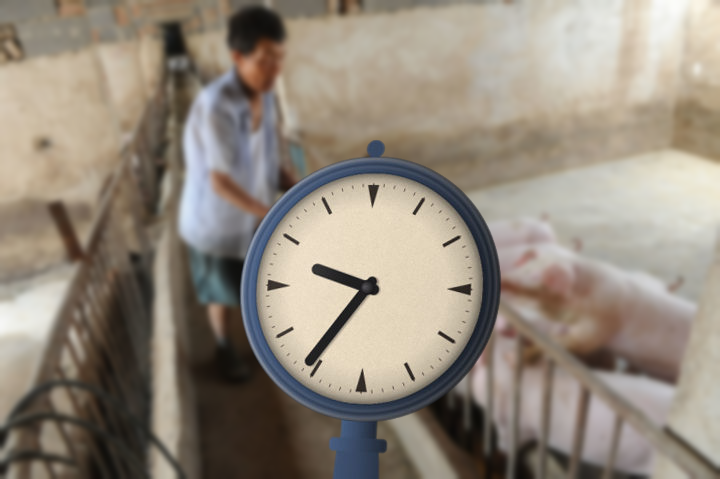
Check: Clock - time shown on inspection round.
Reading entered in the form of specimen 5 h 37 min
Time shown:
9 h 36 min
